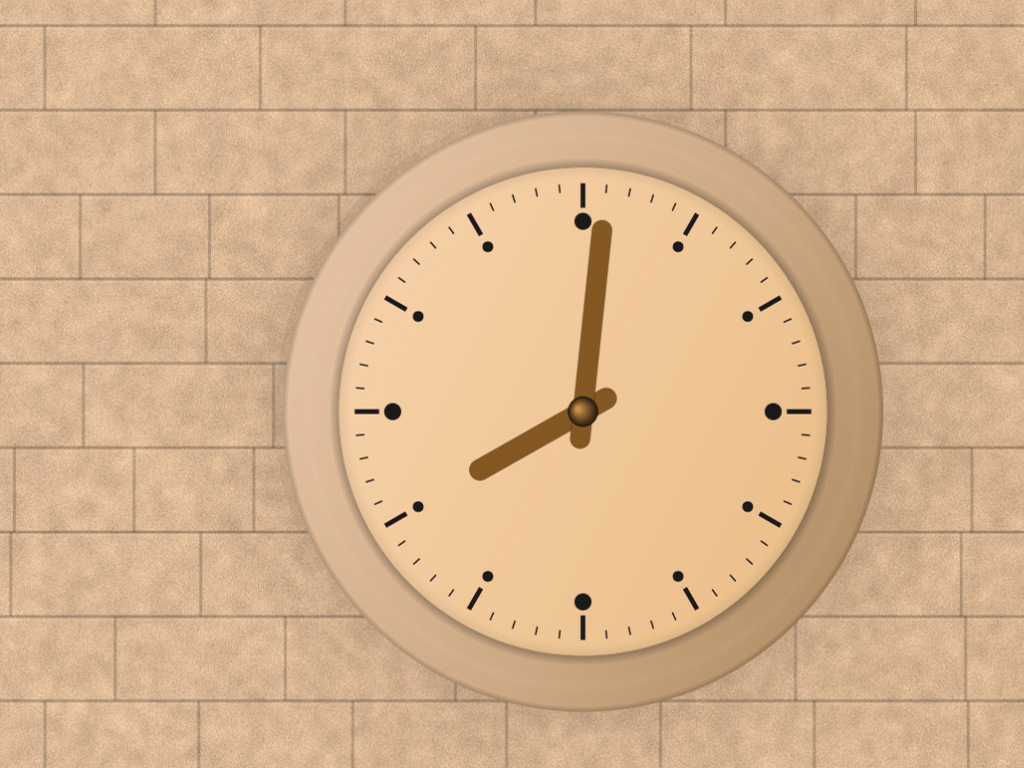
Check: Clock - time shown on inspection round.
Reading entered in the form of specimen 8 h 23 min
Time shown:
8 h 01 min
